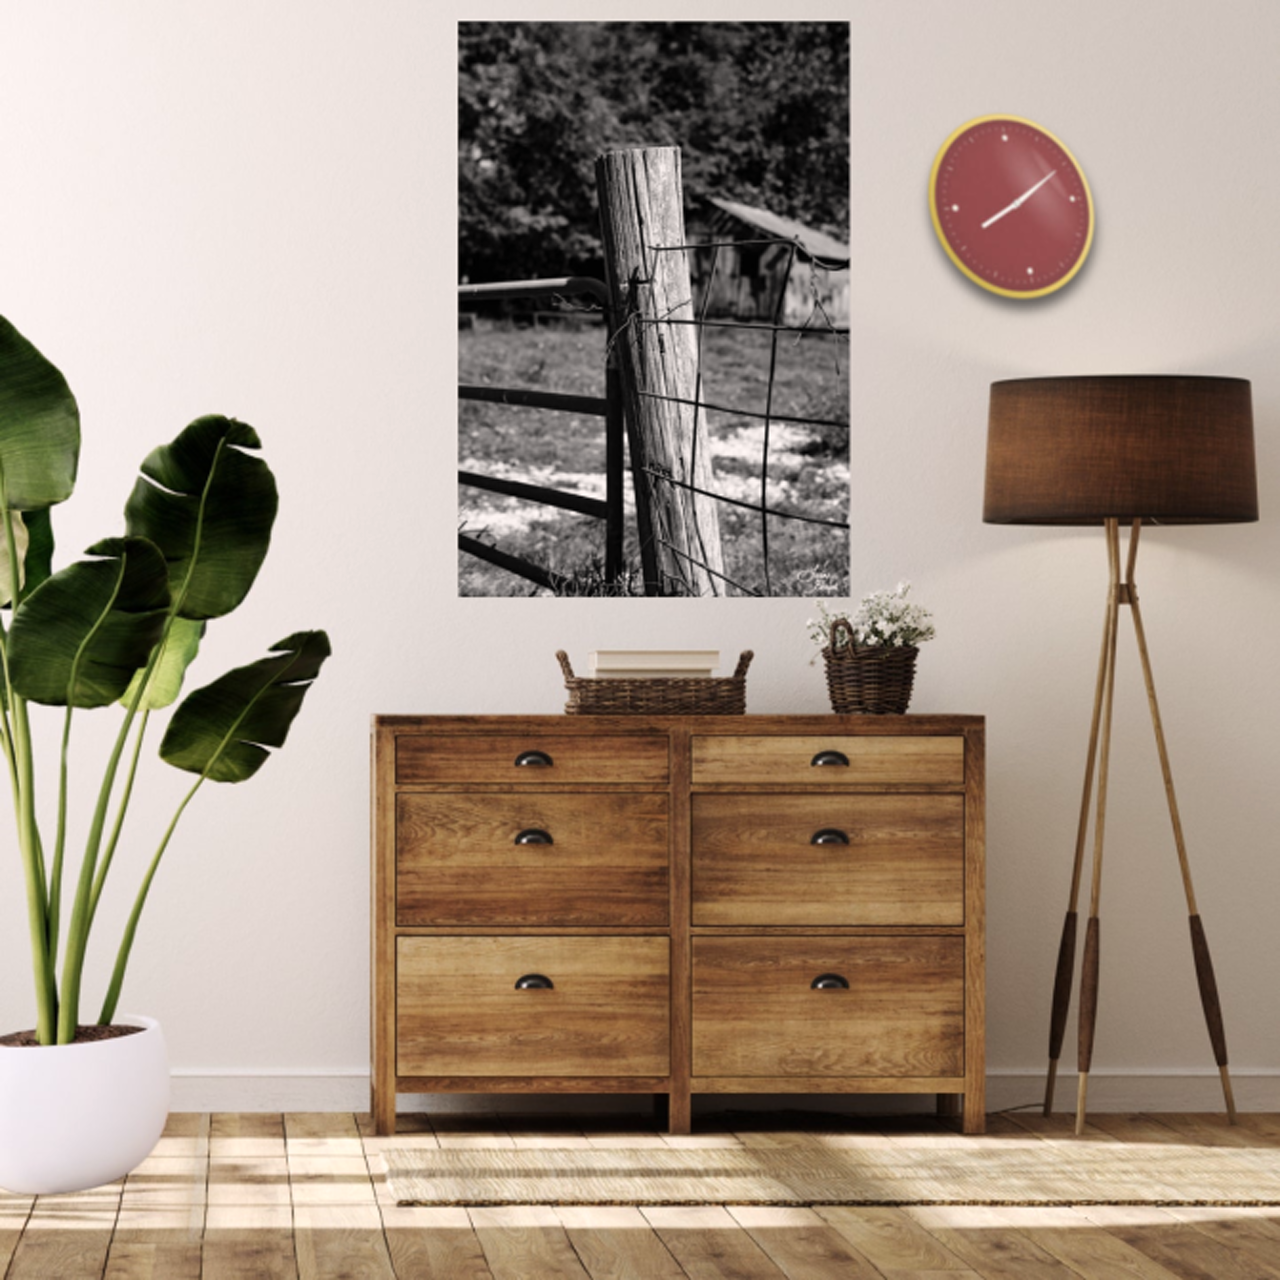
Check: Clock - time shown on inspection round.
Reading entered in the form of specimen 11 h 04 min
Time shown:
8 h 10 min
